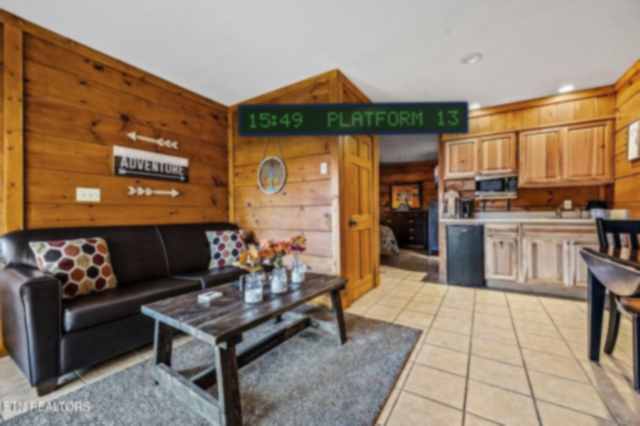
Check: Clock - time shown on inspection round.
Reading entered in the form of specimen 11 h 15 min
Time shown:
15 h 49 min
